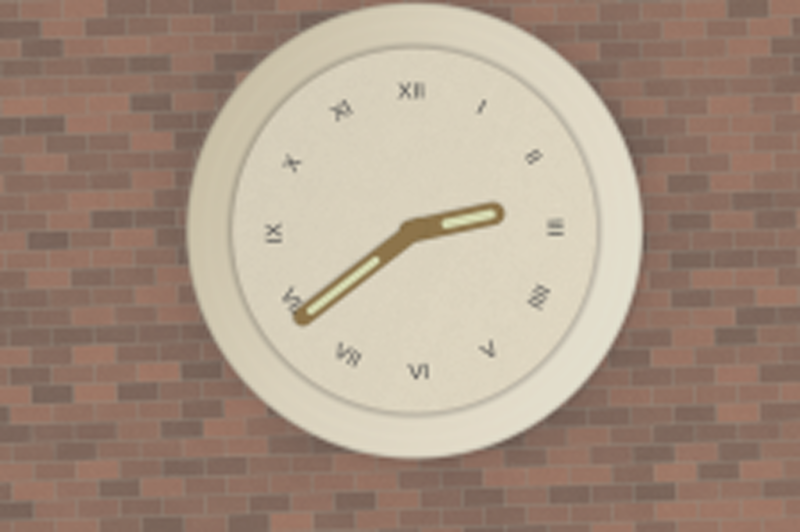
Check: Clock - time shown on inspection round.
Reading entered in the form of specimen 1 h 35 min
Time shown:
2 h 39 min
